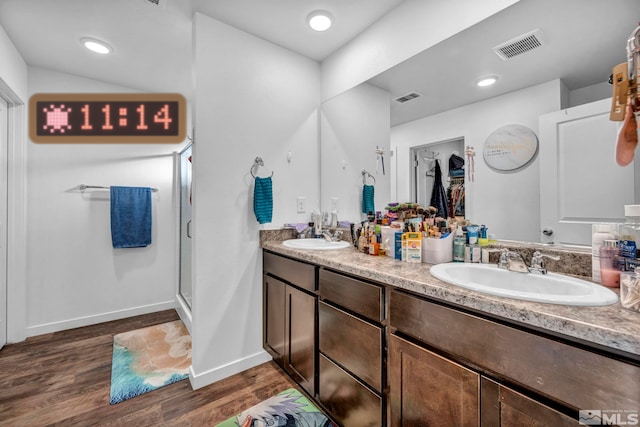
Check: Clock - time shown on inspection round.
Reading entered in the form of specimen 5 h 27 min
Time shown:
11 h 14 min
